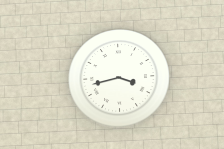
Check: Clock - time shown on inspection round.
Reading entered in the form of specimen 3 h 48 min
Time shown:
3 h 43 min
